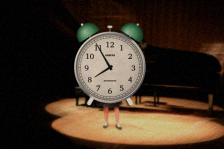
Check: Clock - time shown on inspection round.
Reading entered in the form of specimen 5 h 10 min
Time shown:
7 h 55 min
